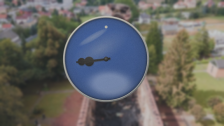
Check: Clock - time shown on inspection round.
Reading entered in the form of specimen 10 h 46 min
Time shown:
8 h 44 min
